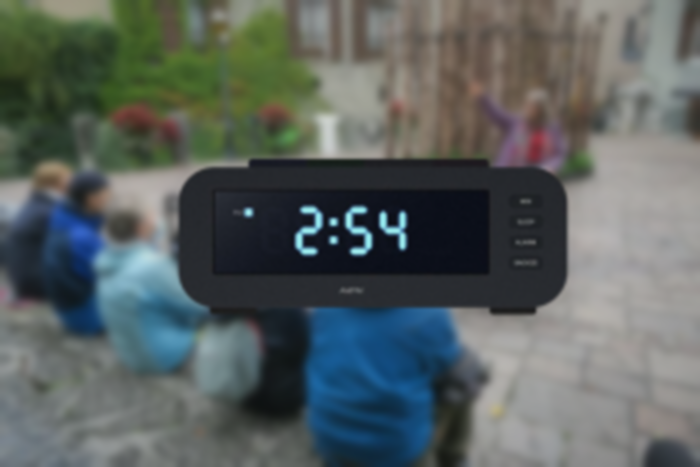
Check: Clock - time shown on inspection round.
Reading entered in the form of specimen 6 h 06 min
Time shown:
2 h 54 min
